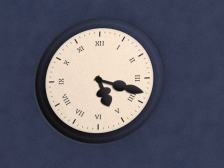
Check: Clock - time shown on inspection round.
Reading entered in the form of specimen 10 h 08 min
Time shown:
5 h 18 min
